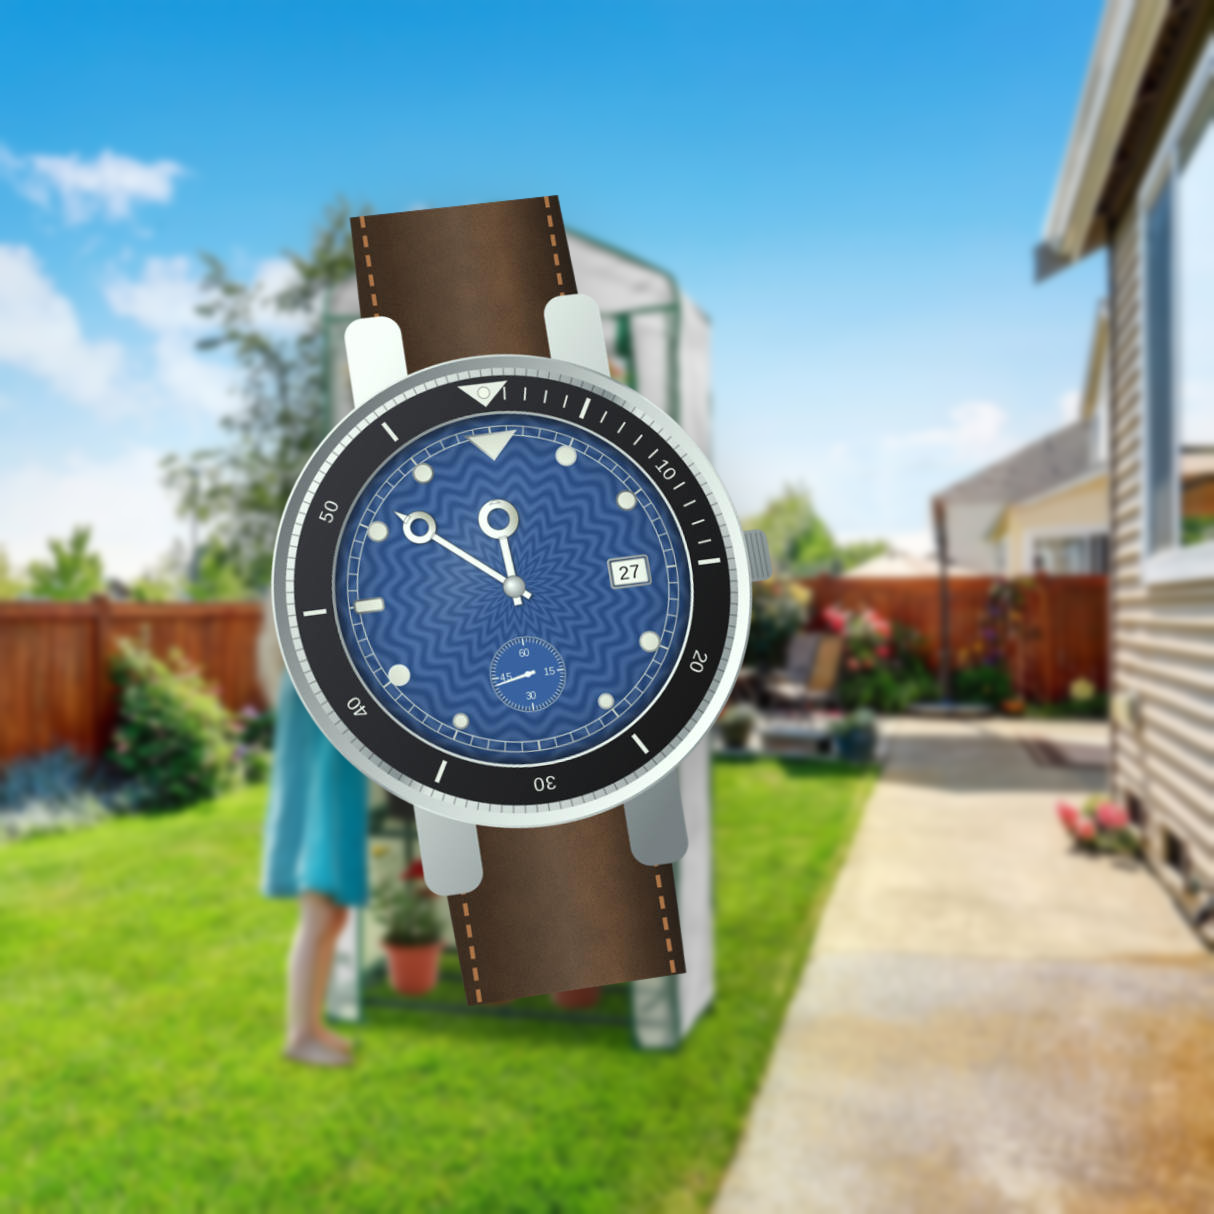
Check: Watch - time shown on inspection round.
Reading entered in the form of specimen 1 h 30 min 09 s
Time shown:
11 h 51 min 43 s
